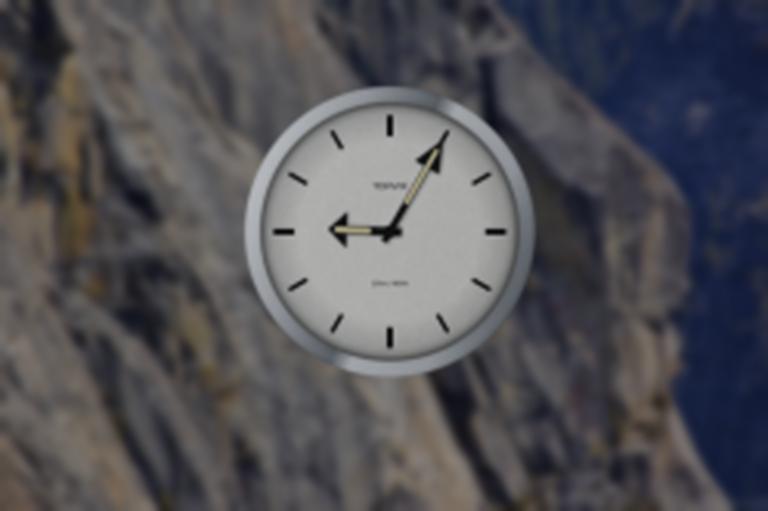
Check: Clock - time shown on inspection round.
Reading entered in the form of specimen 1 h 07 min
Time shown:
9 h 05 min
